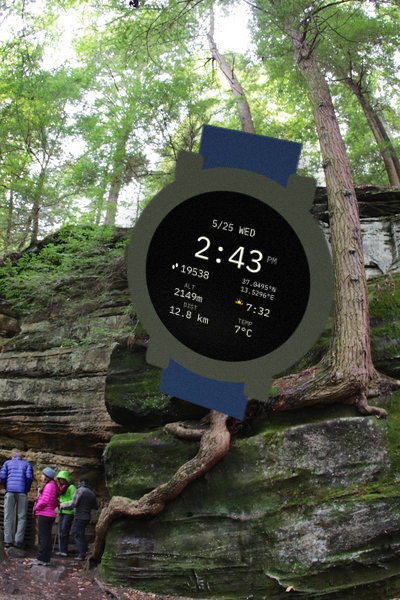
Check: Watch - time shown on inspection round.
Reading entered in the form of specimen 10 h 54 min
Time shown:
2 h 43 min
